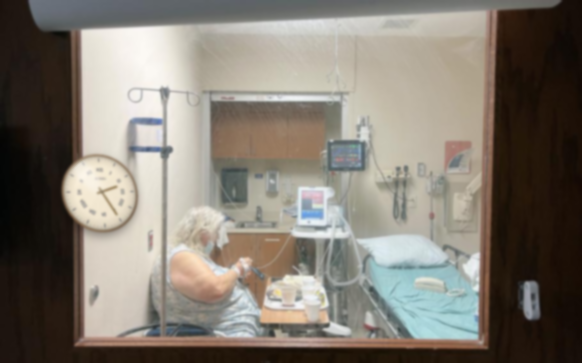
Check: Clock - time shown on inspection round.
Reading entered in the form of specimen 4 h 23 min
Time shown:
2 h 25 min
